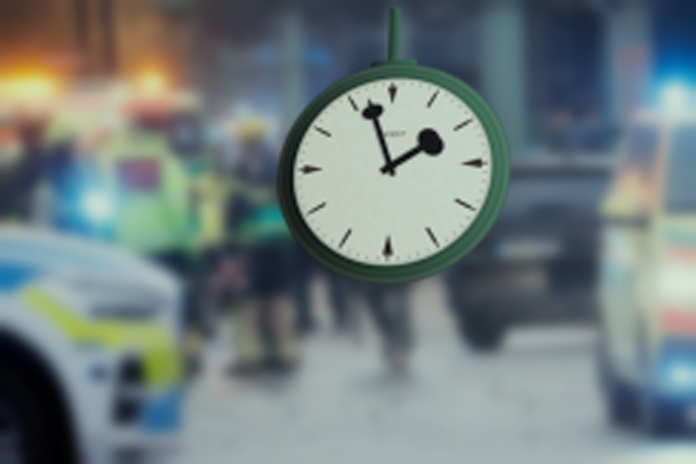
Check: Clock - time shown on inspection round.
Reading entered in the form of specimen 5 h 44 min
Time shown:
1 h 57 min
